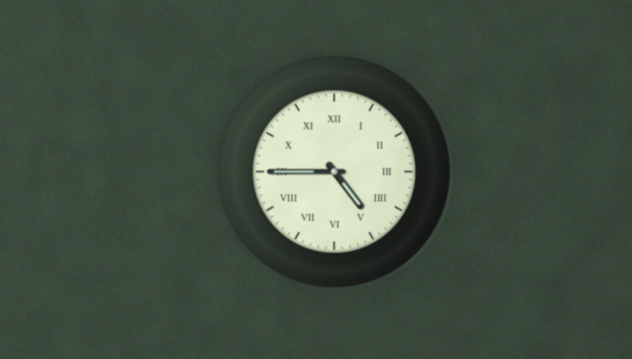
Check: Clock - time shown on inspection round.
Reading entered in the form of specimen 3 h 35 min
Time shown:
4 h 45 min
